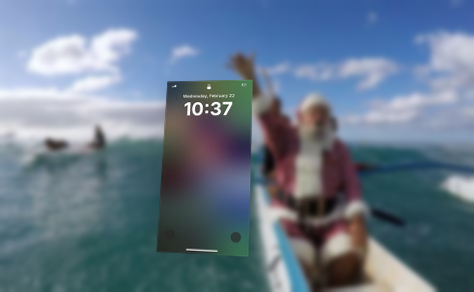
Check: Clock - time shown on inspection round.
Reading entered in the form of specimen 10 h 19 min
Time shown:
10 h 37 min
